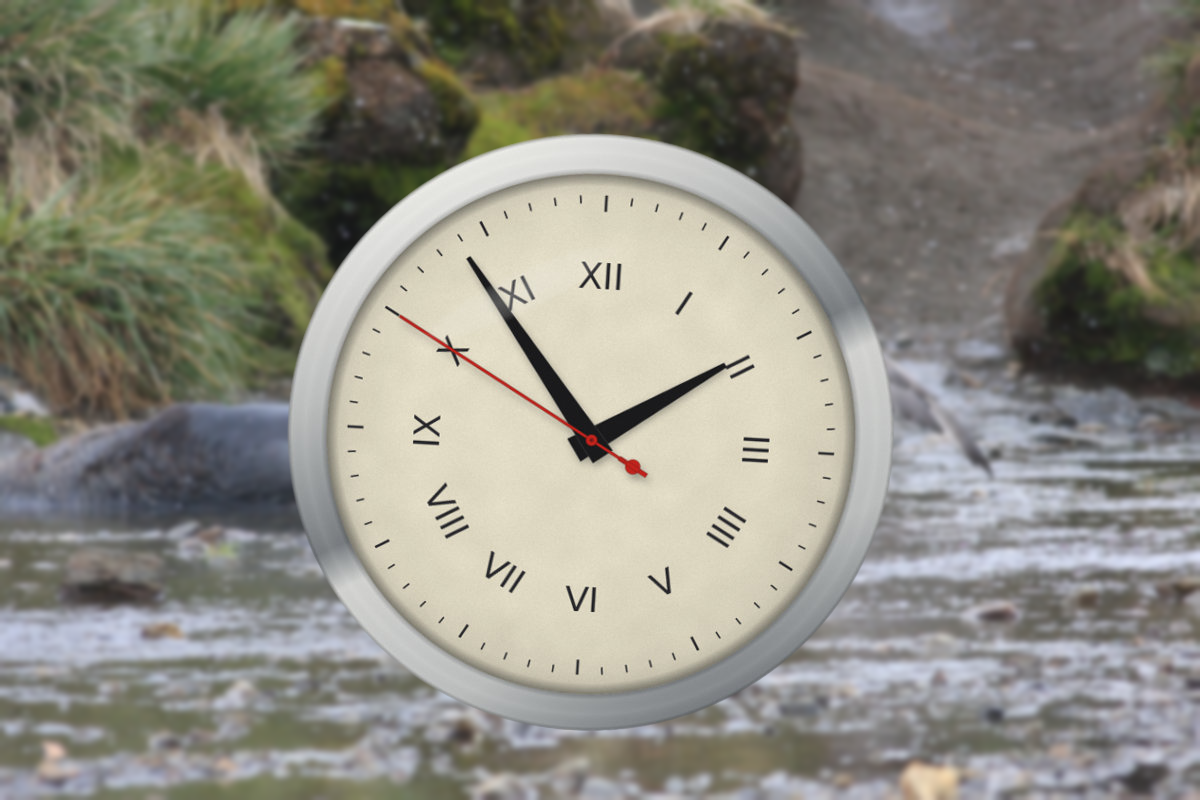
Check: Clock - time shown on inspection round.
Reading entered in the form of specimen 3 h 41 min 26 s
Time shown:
1 h 53 min 50 s
